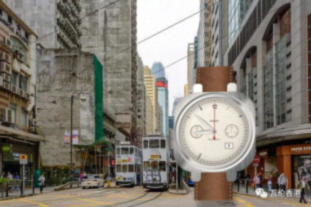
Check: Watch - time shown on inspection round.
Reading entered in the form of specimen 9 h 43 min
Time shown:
8 h 52 min
